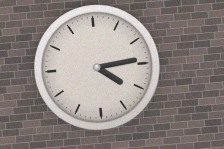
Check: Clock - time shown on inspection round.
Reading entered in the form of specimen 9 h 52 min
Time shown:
4 h 14 min
